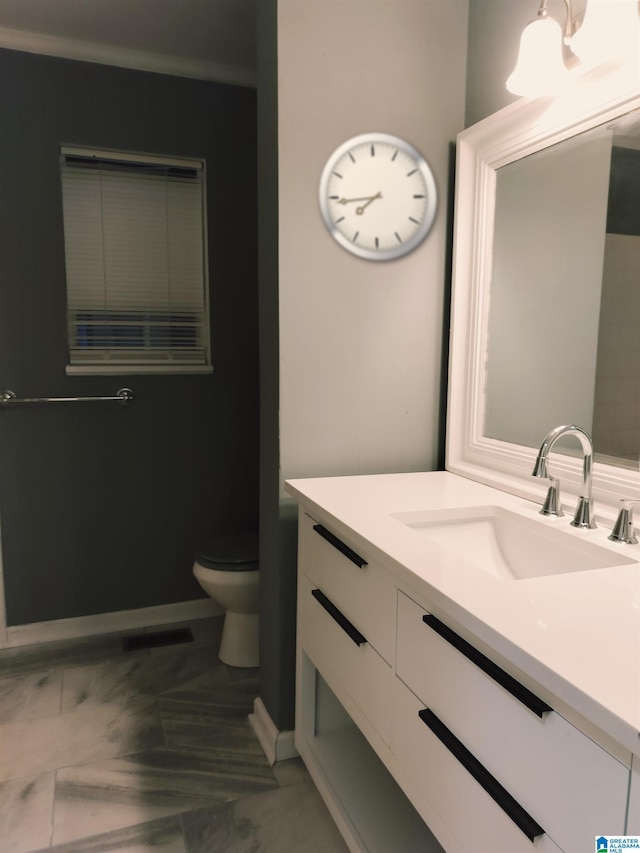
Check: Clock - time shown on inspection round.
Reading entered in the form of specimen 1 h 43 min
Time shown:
7 h 44 min
